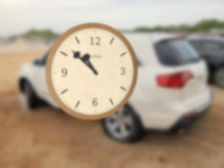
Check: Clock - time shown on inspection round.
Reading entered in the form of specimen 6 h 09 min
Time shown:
10 h 52 min
